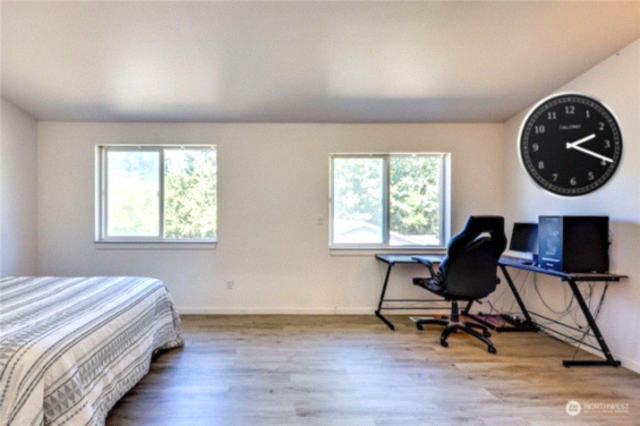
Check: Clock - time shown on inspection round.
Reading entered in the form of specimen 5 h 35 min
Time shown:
2 h 19 min
